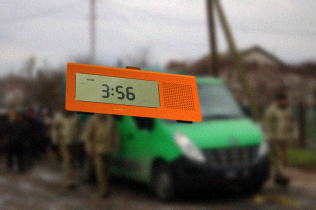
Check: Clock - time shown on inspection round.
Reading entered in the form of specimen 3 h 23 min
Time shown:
3 h 56 min
